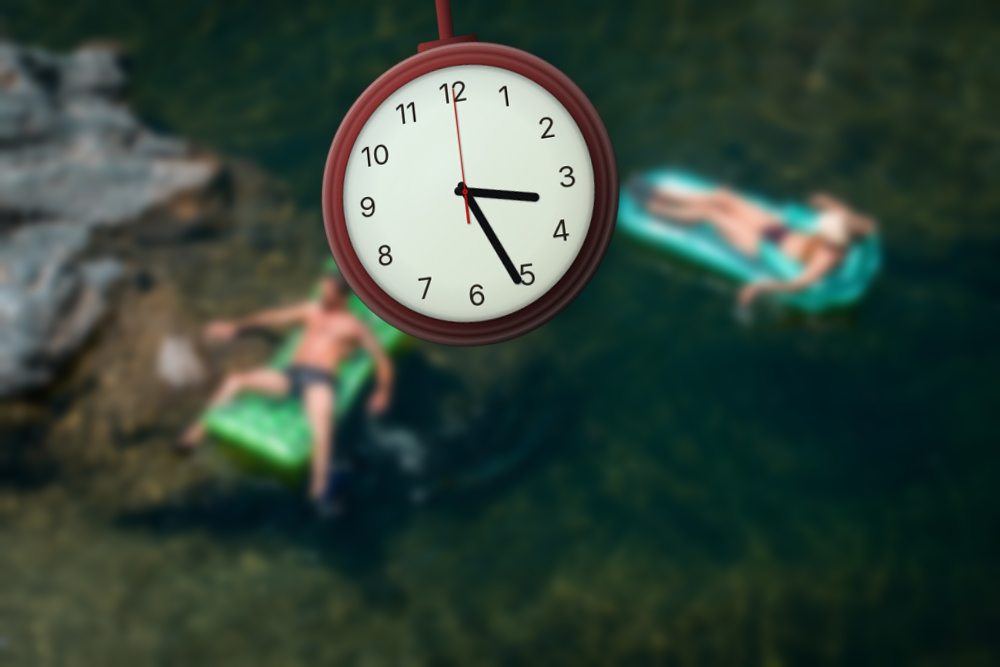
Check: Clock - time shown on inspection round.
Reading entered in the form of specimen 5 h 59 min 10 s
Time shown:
3 h 26 min 00 s
